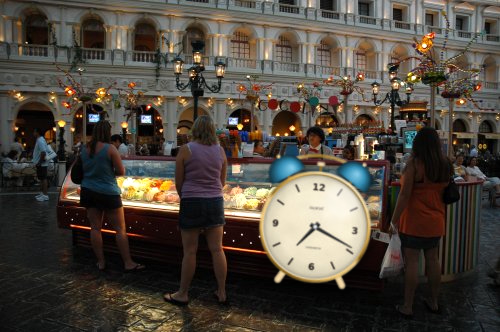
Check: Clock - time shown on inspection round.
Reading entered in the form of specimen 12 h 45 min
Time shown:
7 h 19 min
